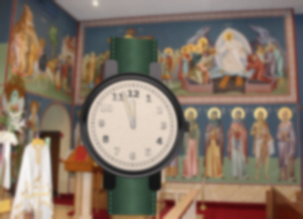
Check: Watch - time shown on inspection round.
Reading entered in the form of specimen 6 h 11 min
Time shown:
11 h 57 min
